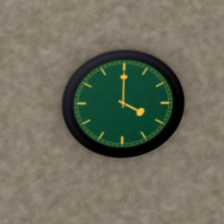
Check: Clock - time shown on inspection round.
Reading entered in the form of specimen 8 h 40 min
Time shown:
4 h 00 min
